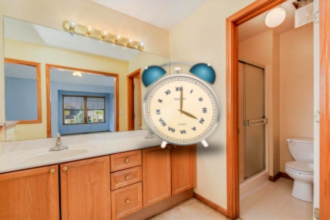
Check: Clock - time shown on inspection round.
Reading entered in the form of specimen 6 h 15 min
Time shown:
4 h 01 min
